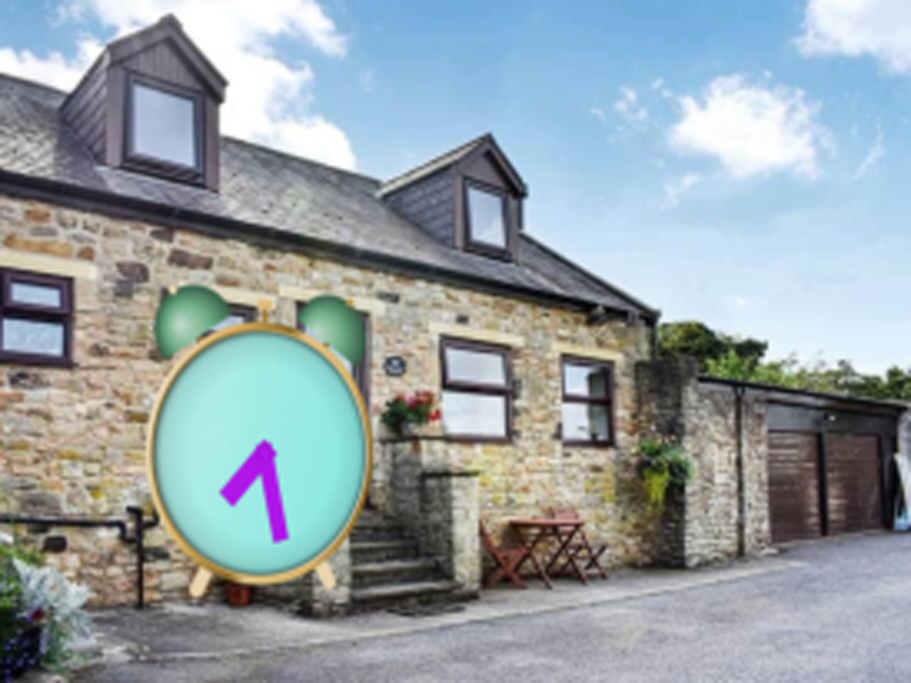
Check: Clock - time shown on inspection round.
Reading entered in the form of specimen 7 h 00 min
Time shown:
7 h 28 min
